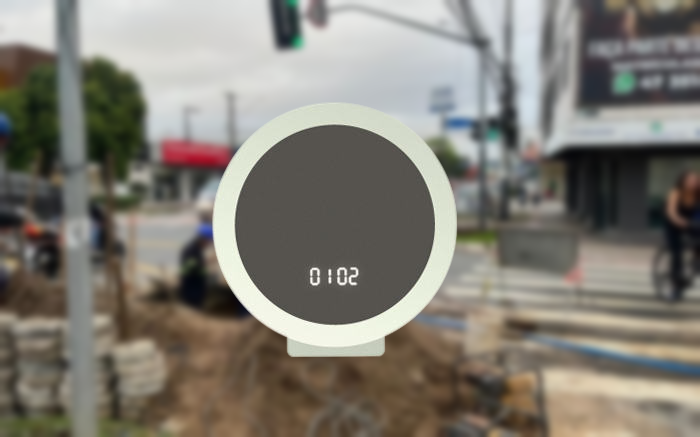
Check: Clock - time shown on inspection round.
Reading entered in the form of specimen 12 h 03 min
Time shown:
1 h 02 min
